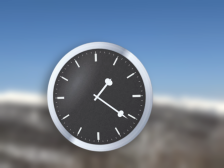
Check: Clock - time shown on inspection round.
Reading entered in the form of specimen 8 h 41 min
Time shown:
1 h 21 min
